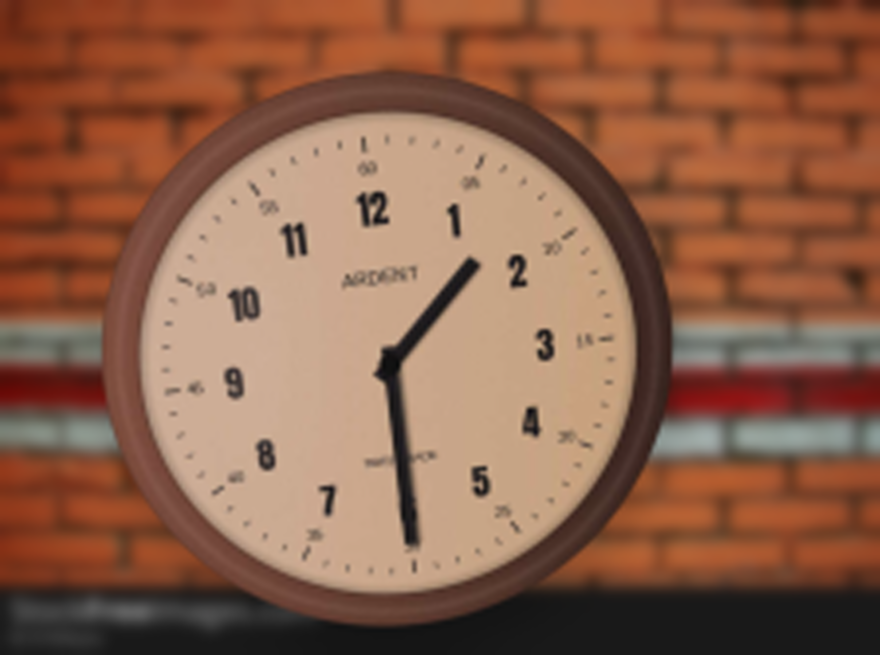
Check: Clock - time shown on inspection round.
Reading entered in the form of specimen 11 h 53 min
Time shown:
1 h 30 min
